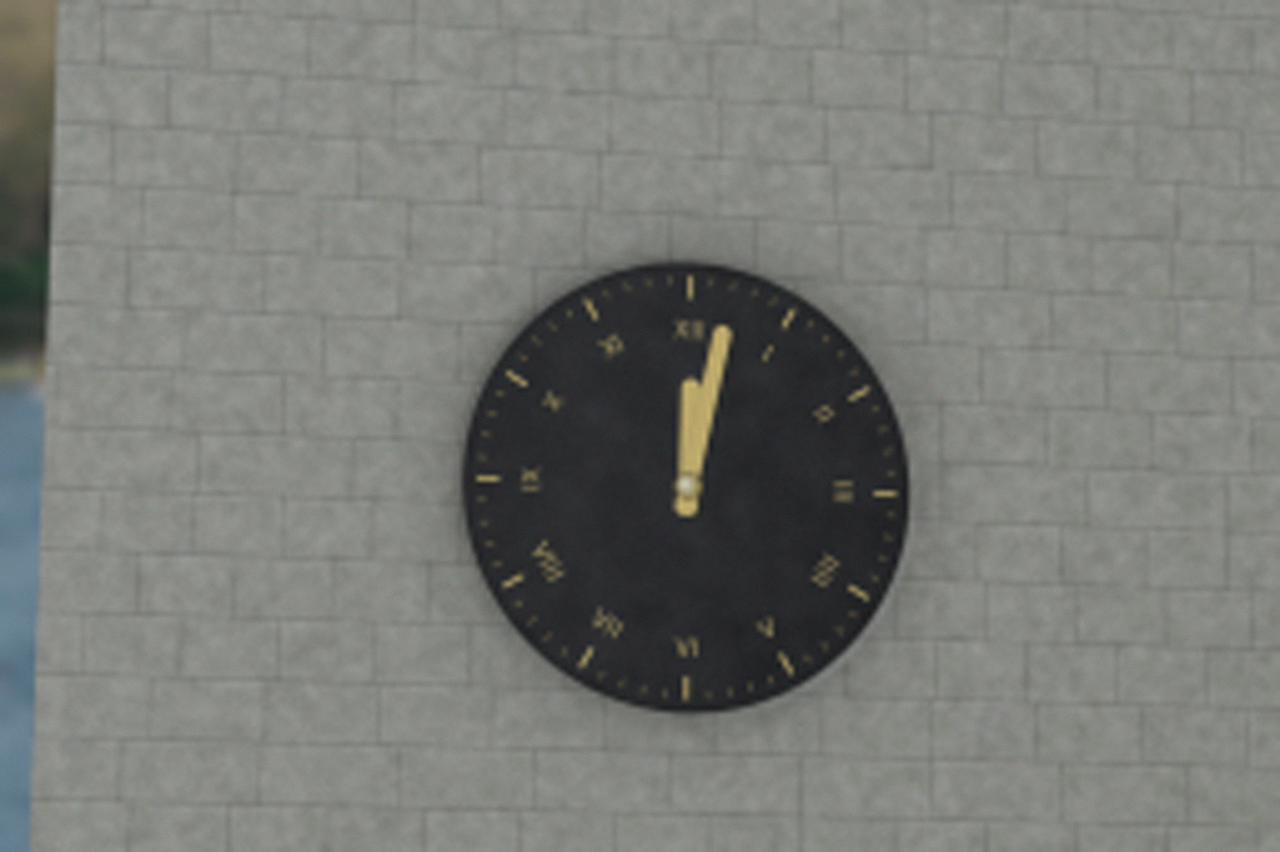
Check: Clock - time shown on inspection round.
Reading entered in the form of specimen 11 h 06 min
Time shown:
12 h 02 min
